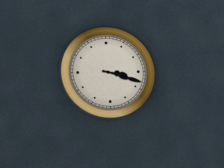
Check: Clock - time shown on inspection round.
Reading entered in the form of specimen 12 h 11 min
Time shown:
3 h 18 min
